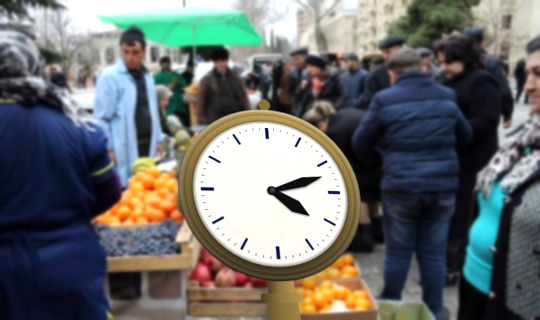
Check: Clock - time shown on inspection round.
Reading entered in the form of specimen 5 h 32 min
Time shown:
4 h 12 min
